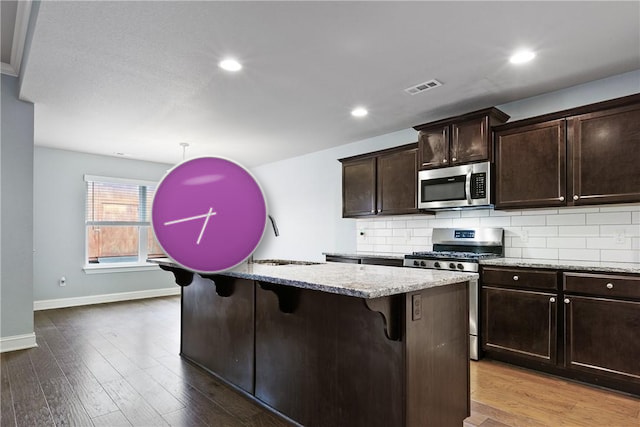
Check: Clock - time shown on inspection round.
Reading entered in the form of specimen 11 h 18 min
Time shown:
6 h 43 min
